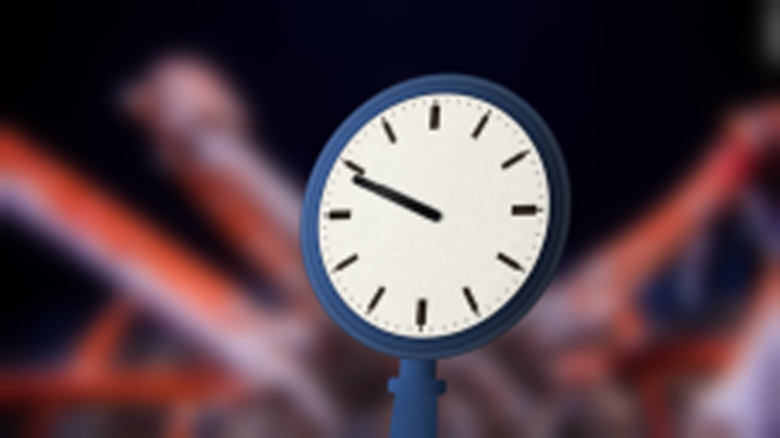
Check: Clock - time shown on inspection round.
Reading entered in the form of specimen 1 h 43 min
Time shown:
9 h 49 min
